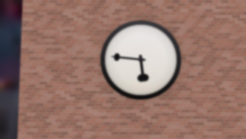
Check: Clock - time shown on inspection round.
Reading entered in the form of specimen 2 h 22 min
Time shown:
5 h 46 min
